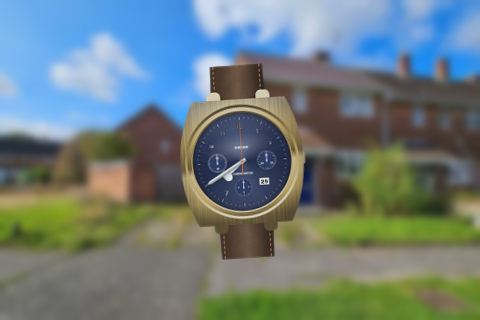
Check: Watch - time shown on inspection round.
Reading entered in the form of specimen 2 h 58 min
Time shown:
7 h 40 min
